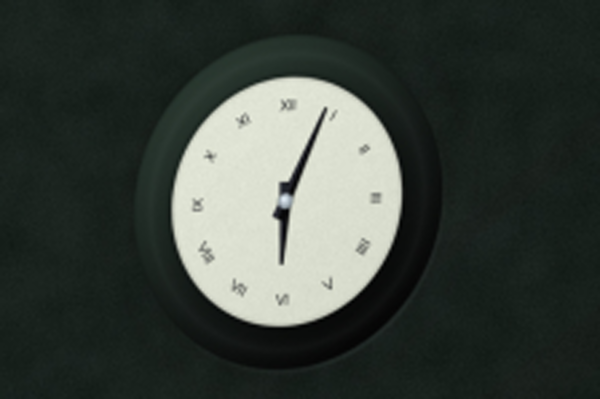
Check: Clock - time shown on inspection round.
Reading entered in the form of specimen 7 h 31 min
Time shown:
6 h 04 min
